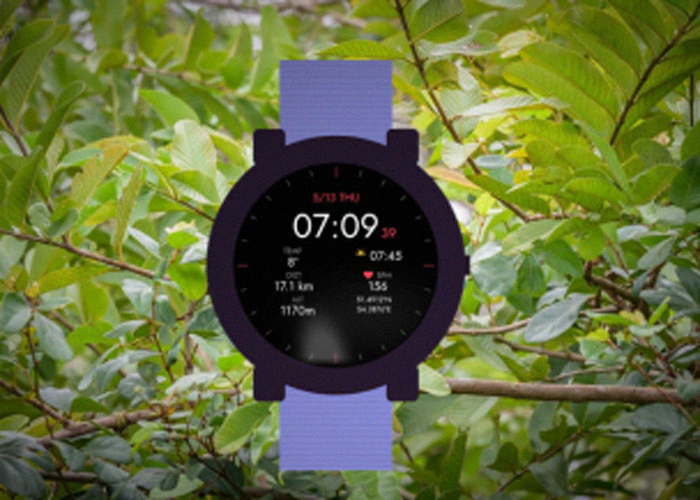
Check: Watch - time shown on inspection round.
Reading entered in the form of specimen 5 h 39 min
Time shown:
7 h 09 min
